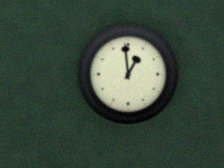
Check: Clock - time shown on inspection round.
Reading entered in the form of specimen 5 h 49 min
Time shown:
12 h 59 min
